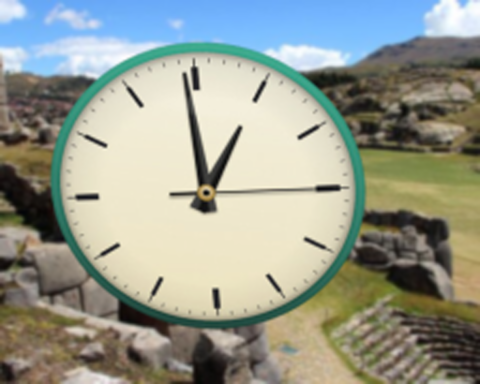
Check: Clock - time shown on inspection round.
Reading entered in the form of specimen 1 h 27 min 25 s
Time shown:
12 h 59 min 15 s
